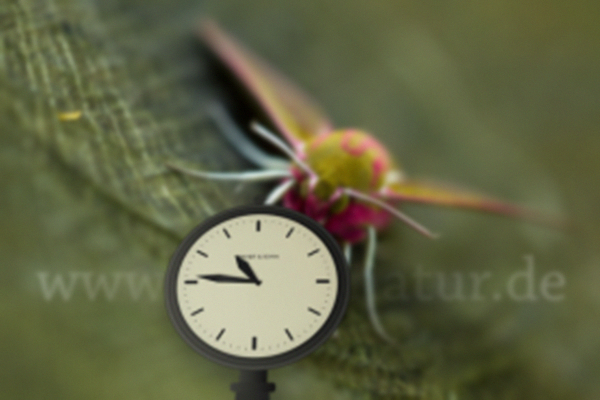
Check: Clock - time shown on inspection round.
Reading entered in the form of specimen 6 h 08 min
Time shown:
10 h 46 min
